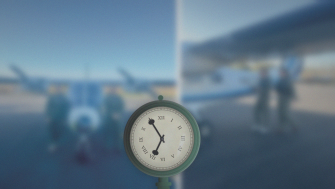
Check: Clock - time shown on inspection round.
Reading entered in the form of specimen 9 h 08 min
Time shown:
6 h 55 min
